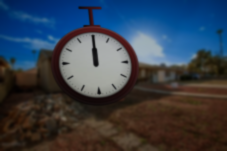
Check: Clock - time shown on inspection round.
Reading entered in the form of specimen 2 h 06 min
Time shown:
12 h 00 min
